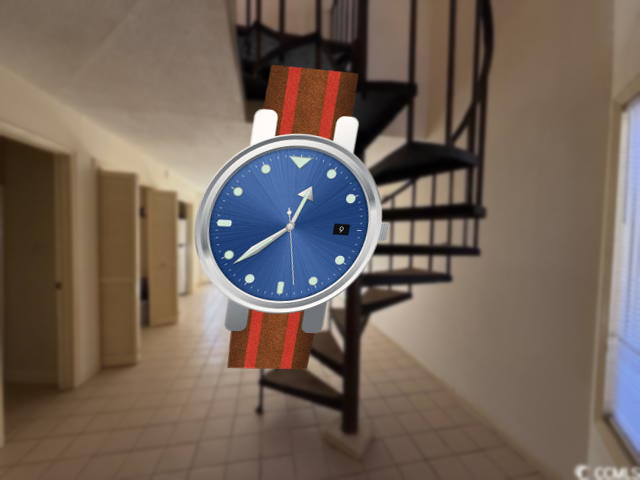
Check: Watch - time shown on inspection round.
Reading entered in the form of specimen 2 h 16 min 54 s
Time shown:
12 h 38 min 28 s
